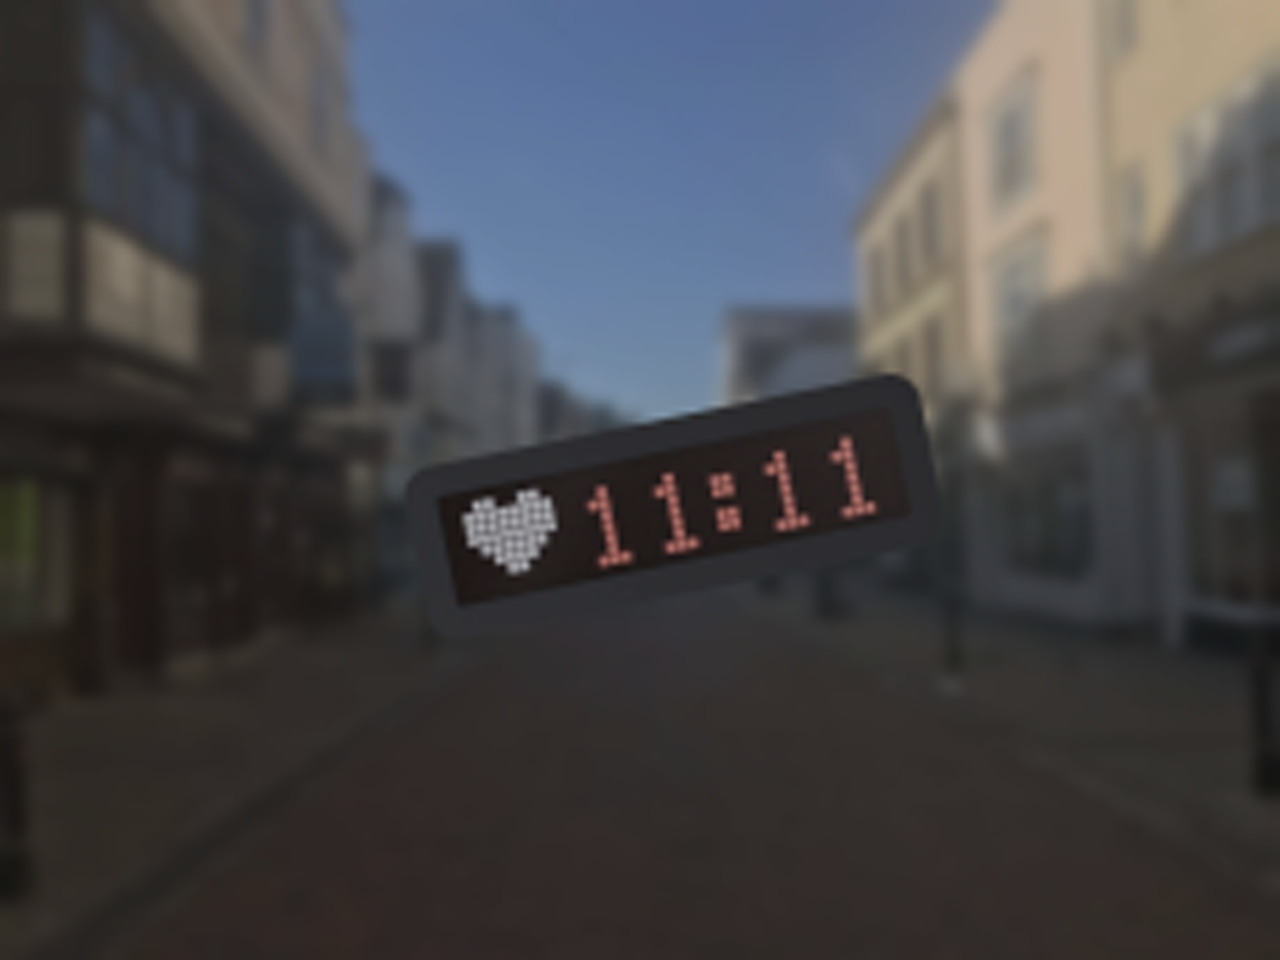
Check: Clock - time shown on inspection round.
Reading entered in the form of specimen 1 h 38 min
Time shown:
11 h 11 min
